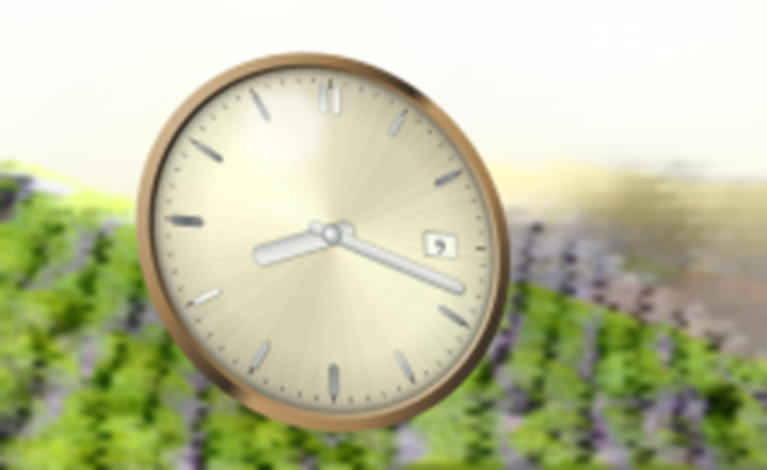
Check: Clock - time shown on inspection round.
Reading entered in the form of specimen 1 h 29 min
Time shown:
8 h 18 min
